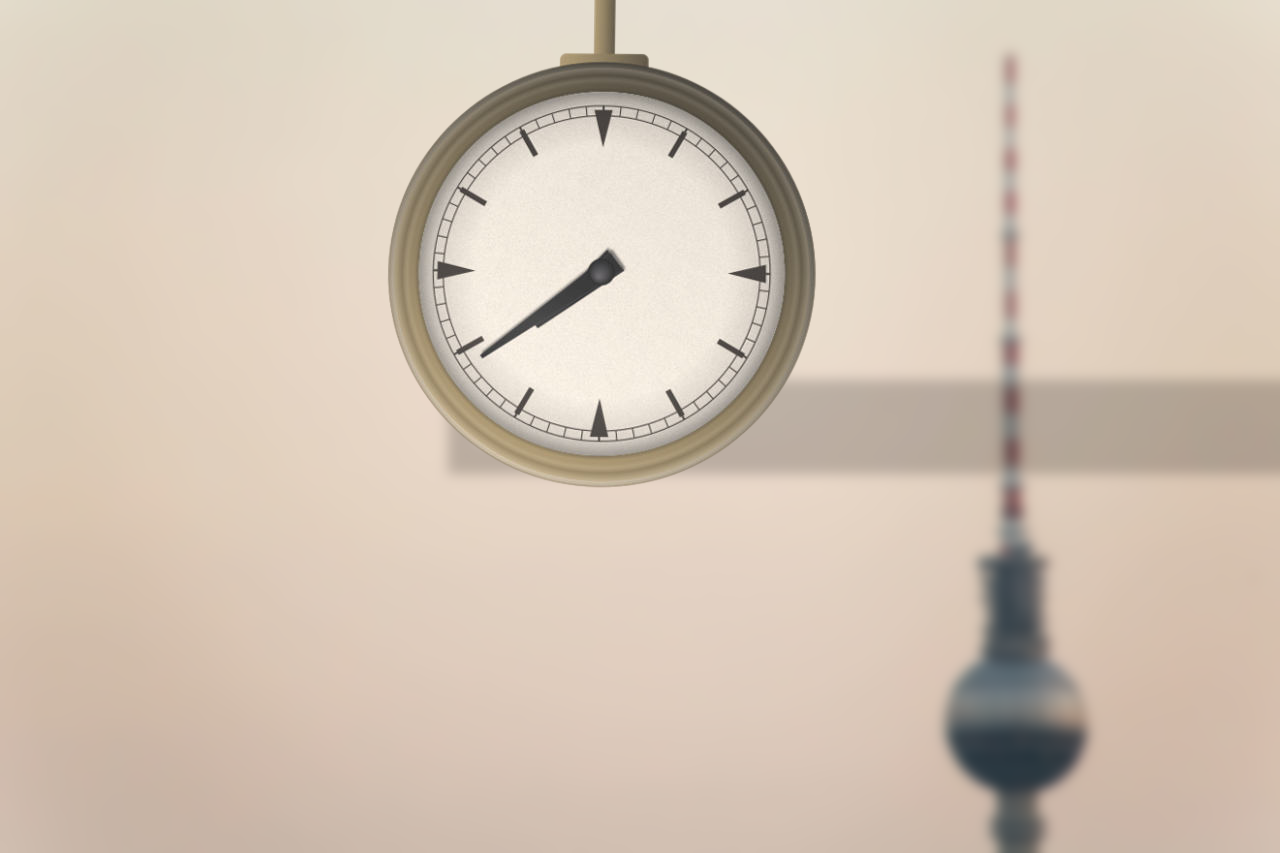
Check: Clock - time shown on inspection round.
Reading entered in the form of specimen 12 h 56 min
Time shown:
7 h 39 min
